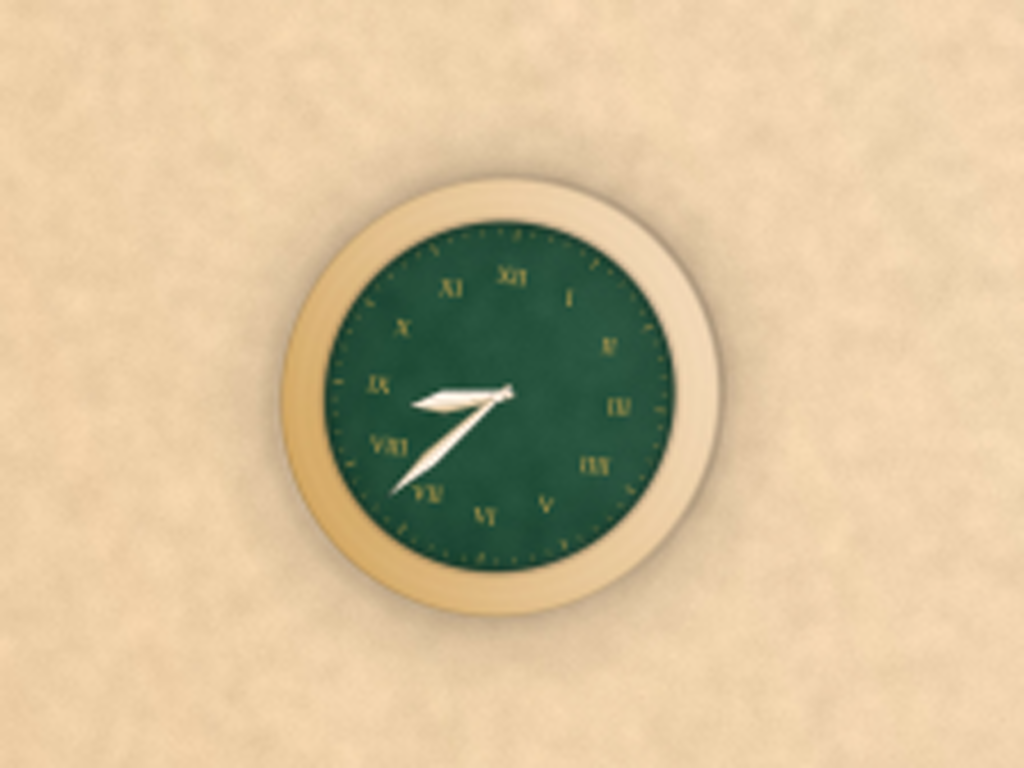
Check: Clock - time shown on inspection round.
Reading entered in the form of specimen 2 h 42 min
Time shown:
8 h 37 min
